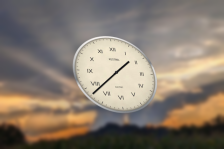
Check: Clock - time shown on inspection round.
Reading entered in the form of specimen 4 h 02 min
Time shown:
1 h 38 min
